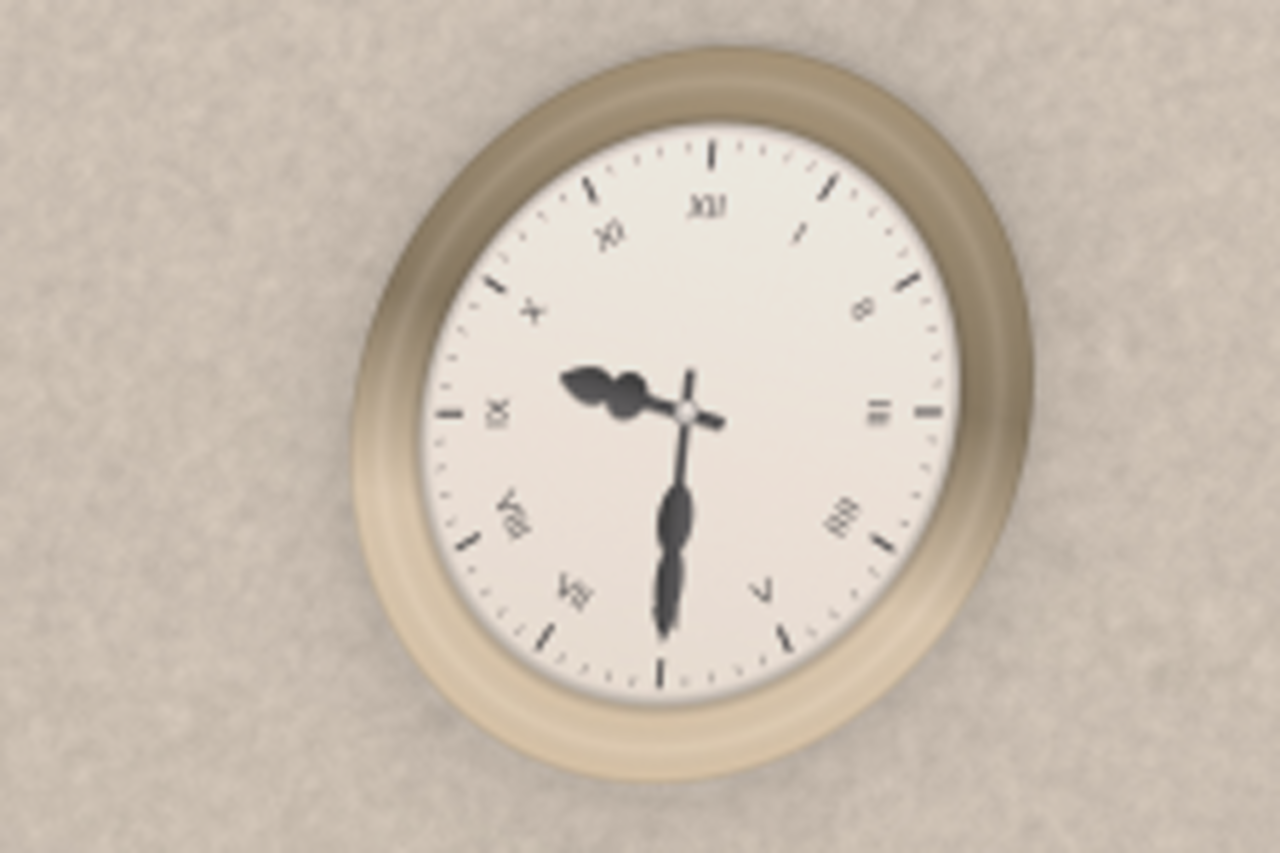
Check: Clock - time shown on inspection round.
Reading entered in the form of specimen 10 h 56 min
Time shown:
9 h 30 min
